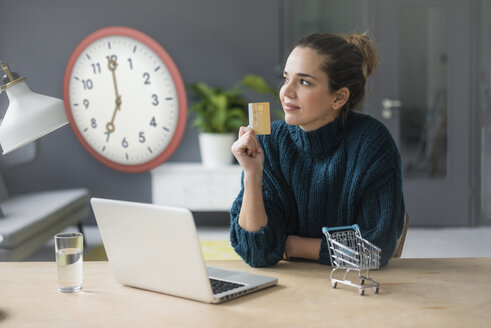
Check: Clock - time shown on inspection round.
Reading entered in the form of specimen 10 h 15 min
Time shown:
7 h 00 min
